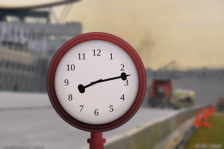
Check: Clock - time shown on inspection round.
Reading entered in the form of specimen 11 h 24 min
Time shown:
8 h 13 min
